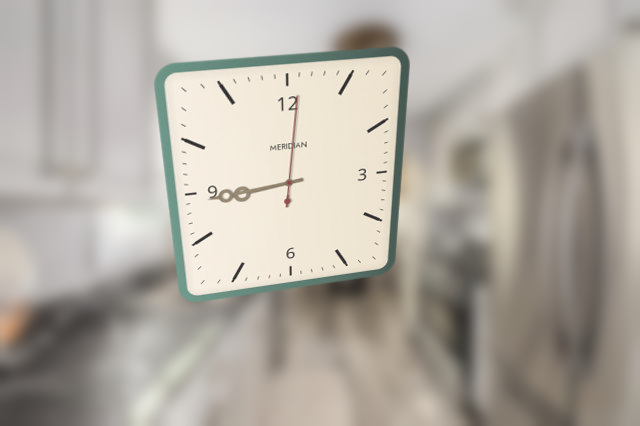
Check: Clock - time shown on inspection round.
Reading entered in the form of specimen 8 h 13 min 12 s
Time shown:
8 h 44 min 01 s
